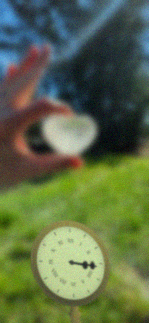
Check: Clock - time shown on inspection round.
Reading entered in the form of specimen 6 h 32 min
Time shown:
3 h 16 min
